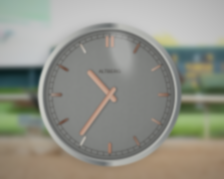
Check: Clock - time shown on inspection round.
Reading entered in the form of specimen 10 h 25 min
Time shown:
10 h 36 min
